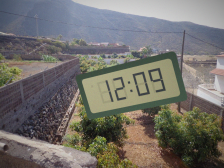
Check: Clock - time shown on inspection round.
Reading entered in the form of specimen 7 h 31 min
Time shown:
12 h 09 min
